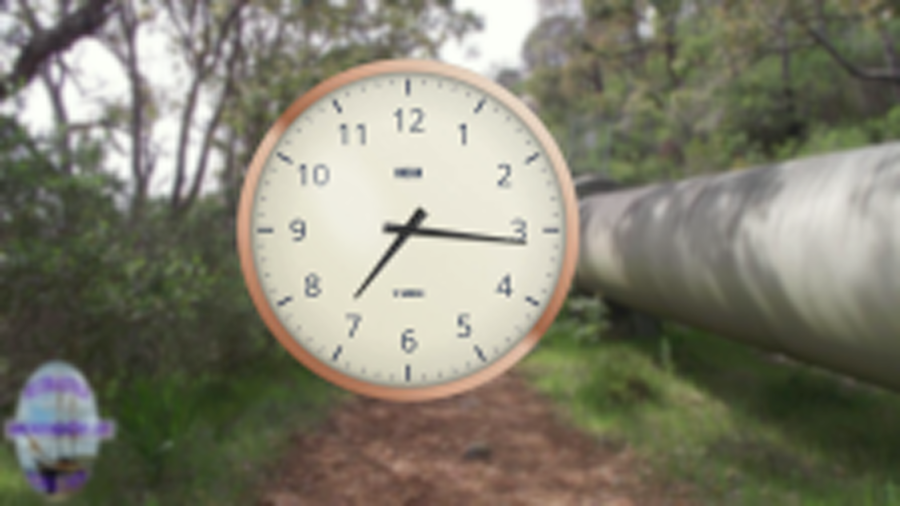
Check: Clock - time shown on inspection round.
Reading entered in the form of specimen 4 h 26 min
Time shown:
7 h 16 min
